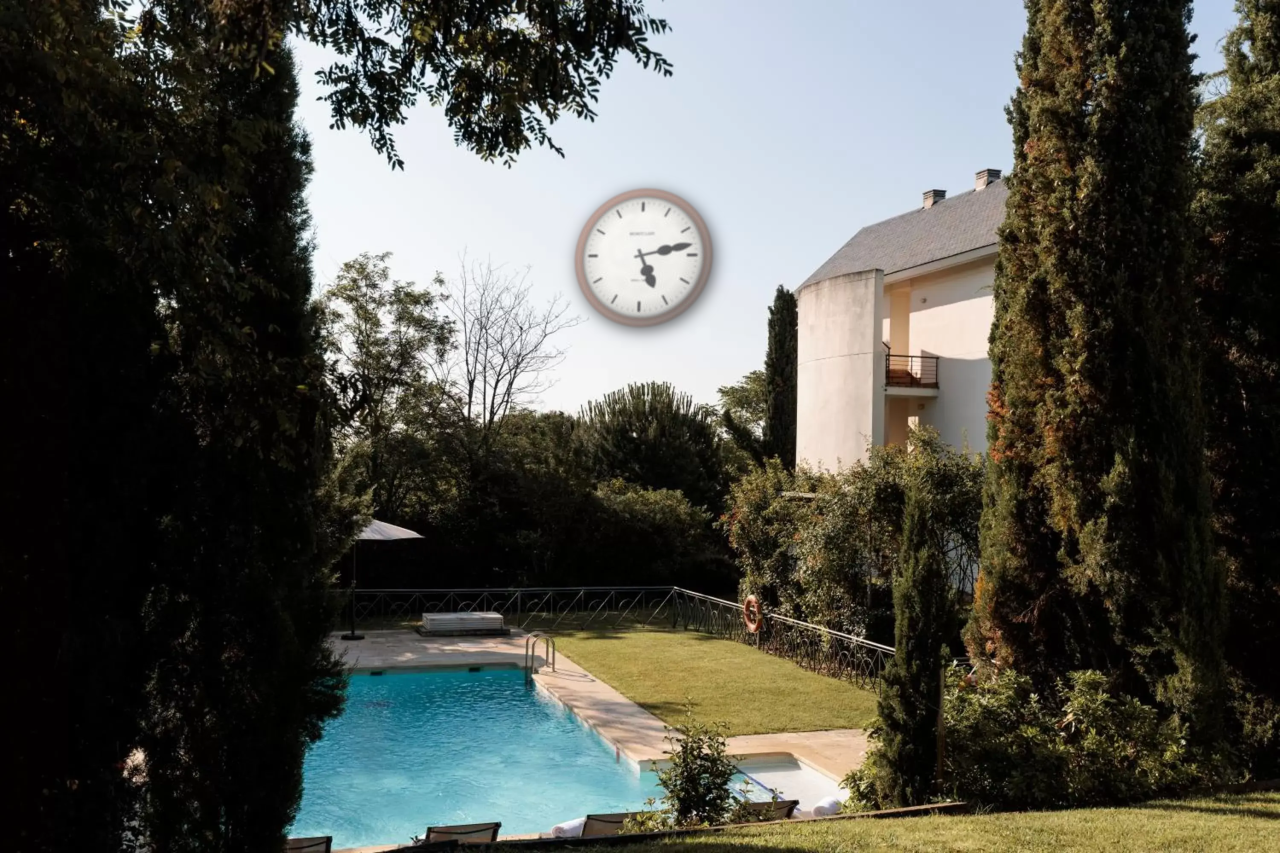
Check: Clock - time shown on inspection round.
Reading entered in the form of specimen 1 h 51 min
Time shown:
5 h 13 min
